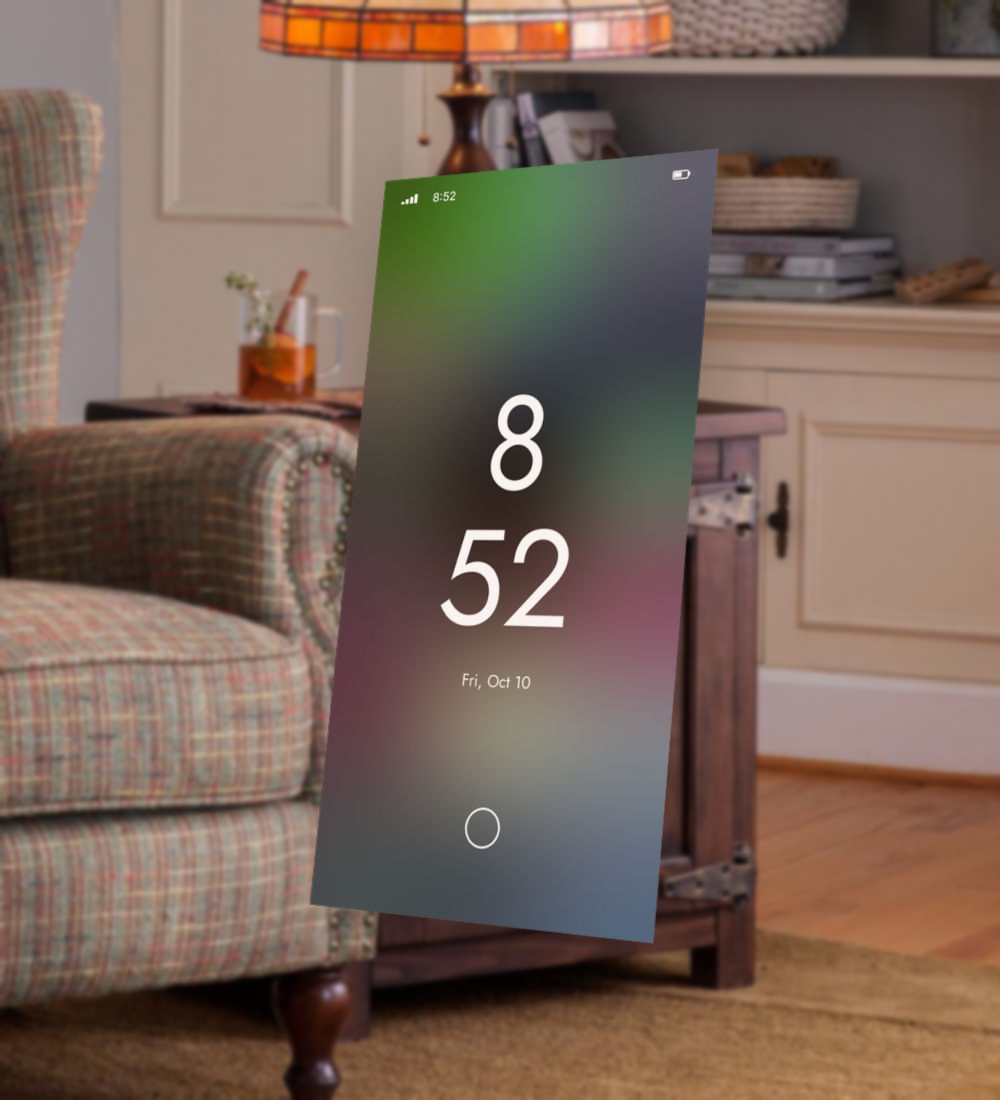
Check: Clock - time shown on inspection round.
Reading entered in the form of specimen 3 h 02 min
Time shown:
8 h 52 min
